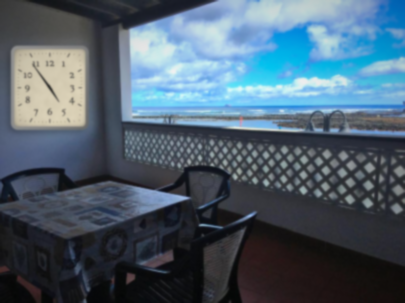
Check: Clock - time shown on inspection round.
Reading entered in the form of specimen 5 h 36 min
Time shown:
4 h 54 min
